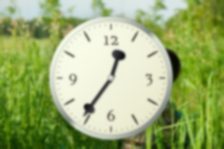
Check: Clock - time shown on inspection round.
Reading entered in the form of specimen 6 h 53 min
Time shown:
12 h 36 min
